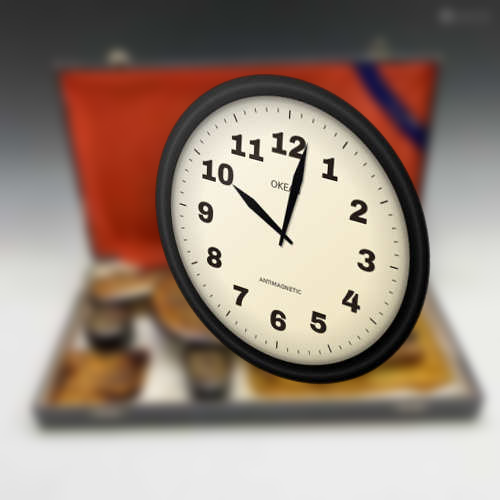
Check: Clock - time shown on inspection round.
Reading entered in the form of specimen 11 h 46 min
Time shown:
10 h 02 min
